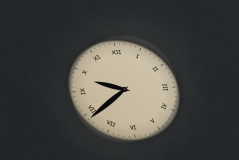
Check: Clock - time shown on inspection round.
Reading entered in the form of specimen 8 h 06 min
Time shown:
9 h 39 min
